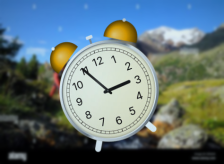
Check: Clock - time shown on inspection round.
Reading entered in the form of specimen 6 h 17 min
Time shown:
2 h 55 min
